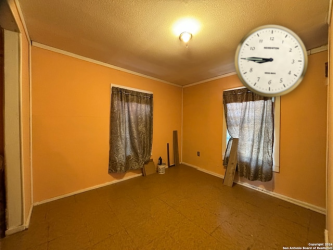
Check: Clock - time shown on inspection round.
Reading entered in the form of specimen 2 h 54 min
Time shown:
8 h 45 min
